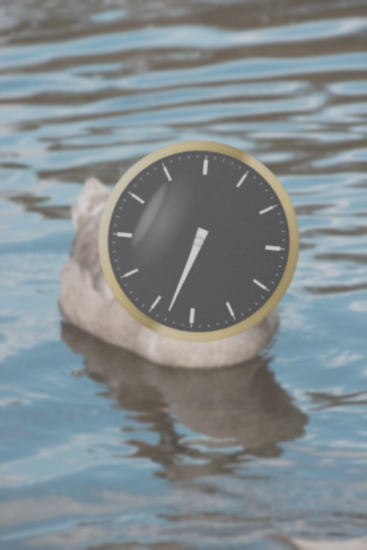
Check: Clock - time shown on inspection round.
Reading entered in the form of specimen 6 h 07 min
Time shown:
6 h 33 min
